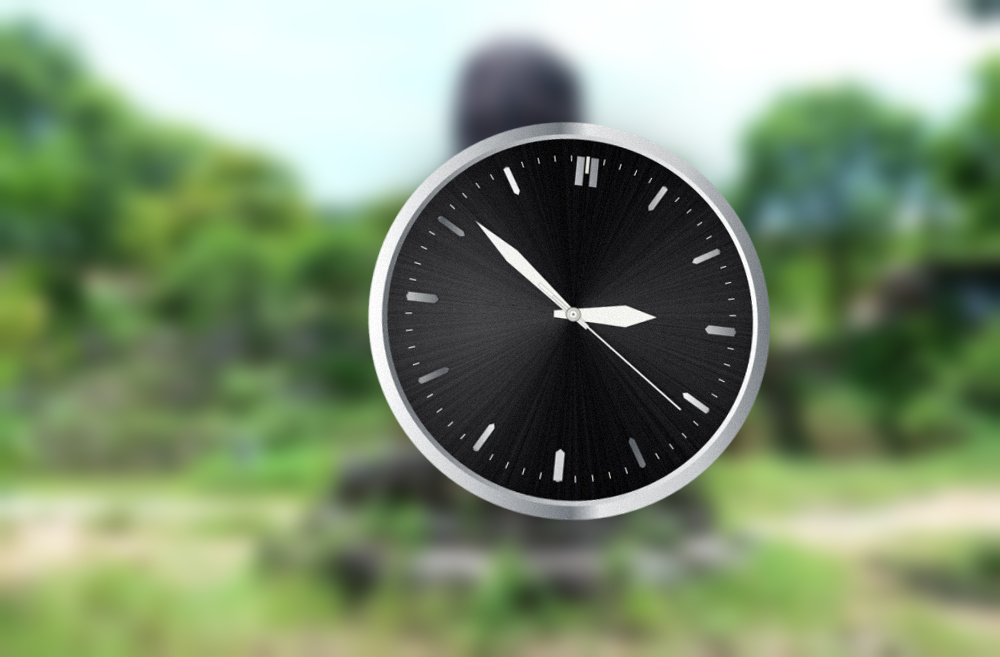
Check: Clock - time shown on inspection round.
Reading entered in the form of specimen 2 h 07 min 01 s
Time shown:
2 h 51 min 21 s
